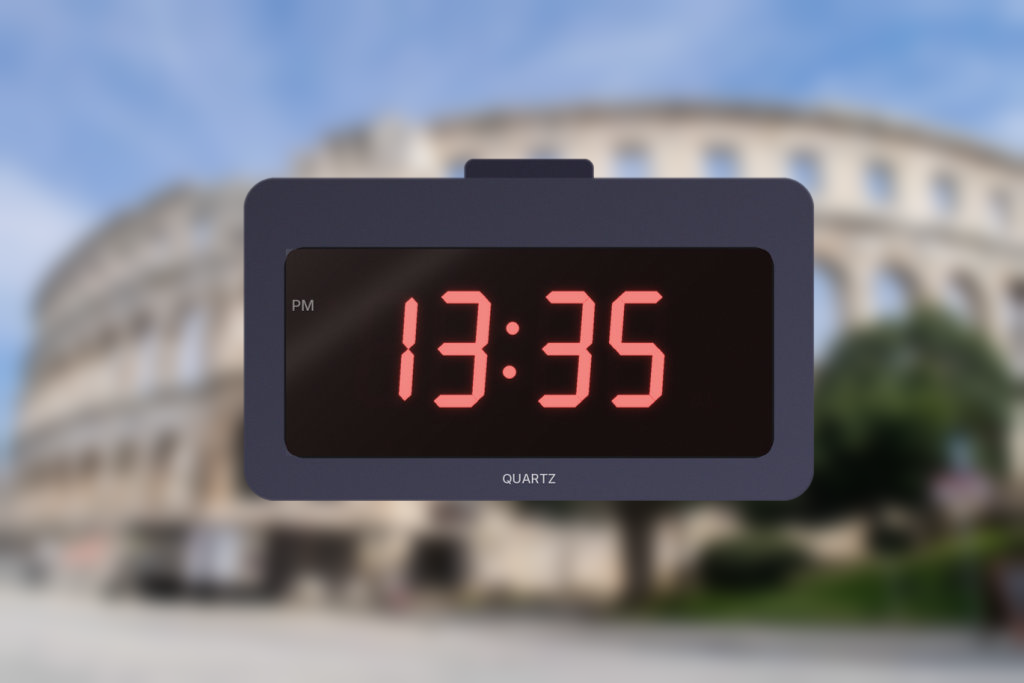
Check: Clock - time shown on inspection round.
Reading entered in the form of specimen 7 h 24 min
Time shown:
13 h 35 min
